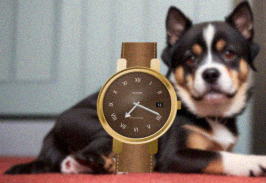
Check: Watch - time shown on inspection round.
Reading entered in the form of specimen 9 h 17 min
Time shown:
7 h 19 min
